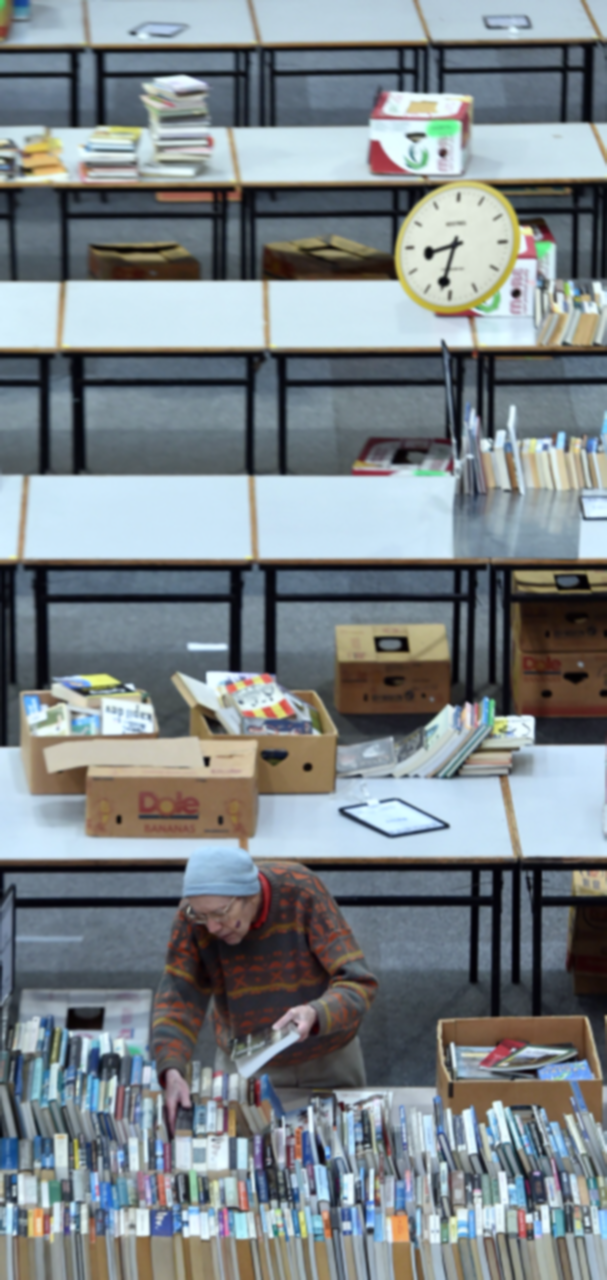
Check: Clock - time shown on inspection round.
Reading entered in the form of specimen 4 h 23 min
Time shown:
8 h 32 min
